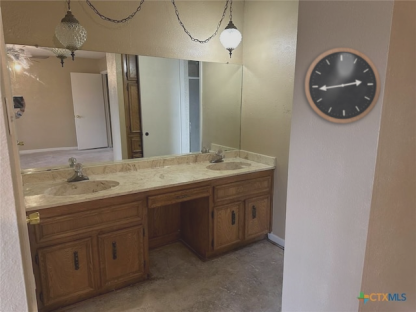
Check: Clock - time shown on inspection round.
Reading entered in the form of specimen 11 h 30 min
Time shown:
2 h 44 min
